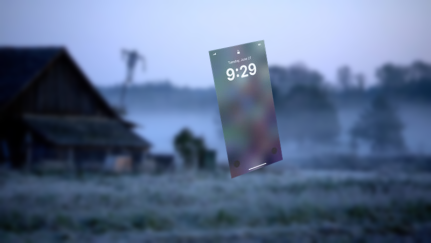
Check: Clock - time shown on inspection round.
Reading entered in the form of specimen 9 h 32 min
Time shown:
9 h 29 min
